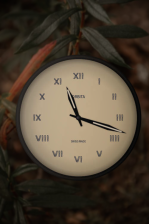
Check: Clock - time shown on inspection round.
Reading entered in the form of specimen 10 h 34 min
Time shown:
11 h 18 min
